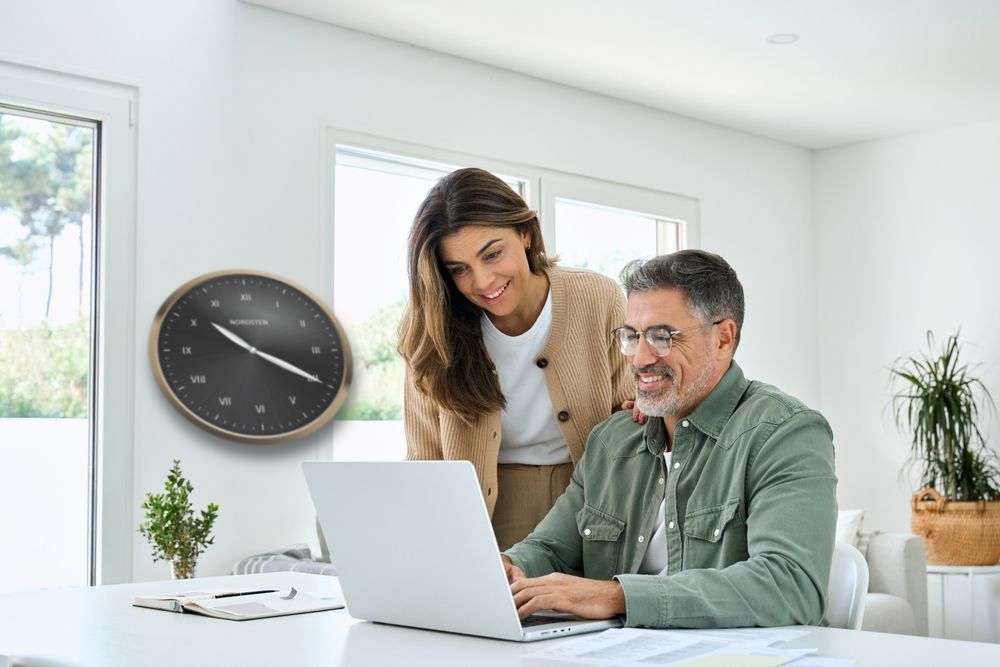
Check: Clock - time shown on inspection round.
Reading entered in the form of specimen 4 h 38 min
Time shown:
10 h 20 min
